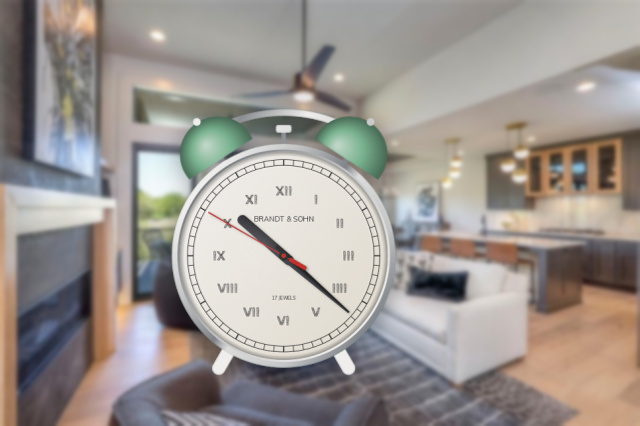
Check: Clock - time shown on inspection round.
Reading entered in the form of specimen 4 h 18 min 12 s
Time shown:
10 h 21 min 50 s
